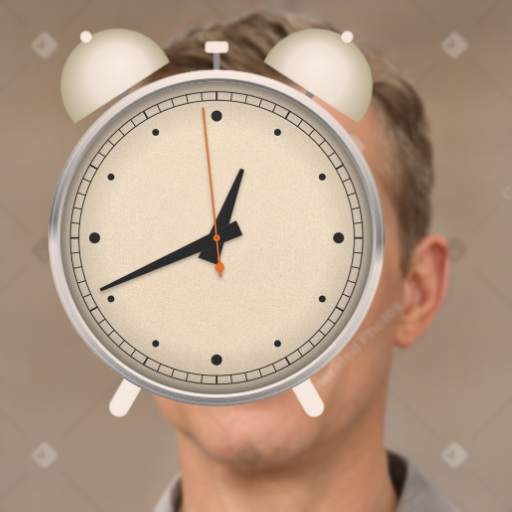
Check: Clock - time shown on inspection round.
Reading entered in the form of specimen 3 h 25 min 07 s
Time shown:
12 h 40 min 59 s
